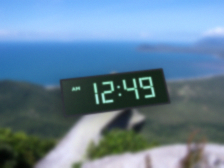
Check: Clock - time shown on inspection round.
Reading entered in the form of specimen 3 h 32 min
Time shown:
12 h 49 min
